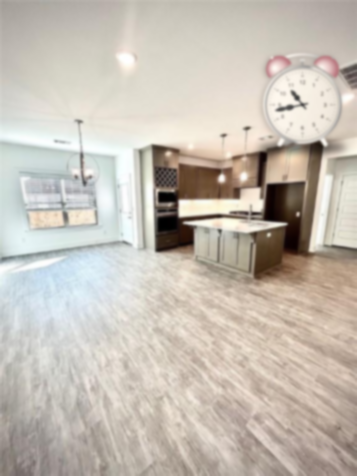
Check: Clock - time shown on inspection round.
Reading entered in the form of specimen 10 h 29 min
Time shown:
10 h 43 min
